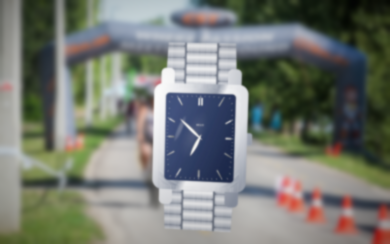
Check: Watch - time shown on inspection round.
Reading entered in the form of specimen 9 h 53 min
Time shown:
6 h 52 min
